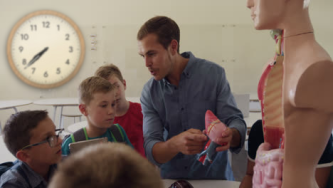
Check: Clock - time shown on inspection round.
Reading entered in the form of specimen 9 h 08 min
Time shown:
7 h 38 min
